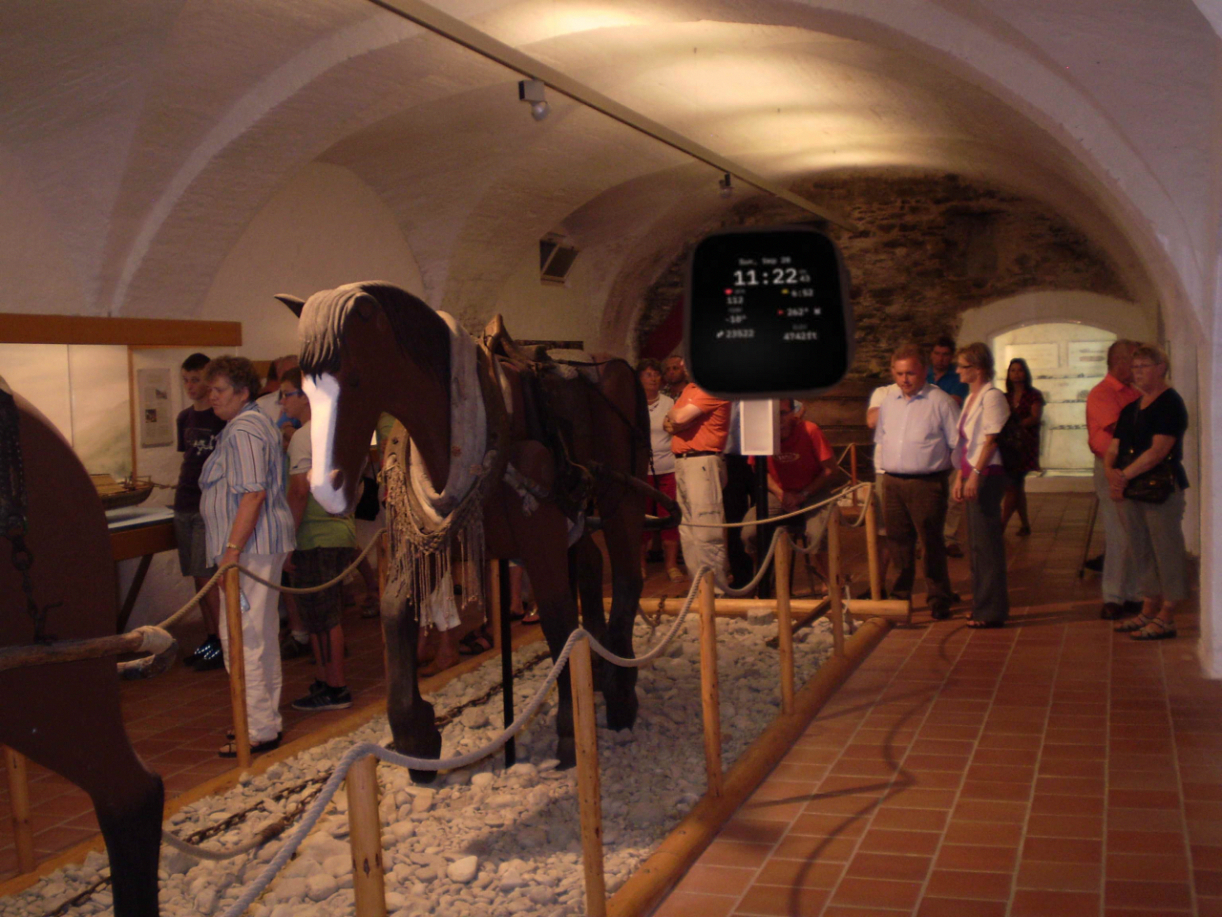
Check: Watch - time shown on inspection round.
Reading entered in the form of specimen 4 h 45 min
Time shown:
11 h 22 min
